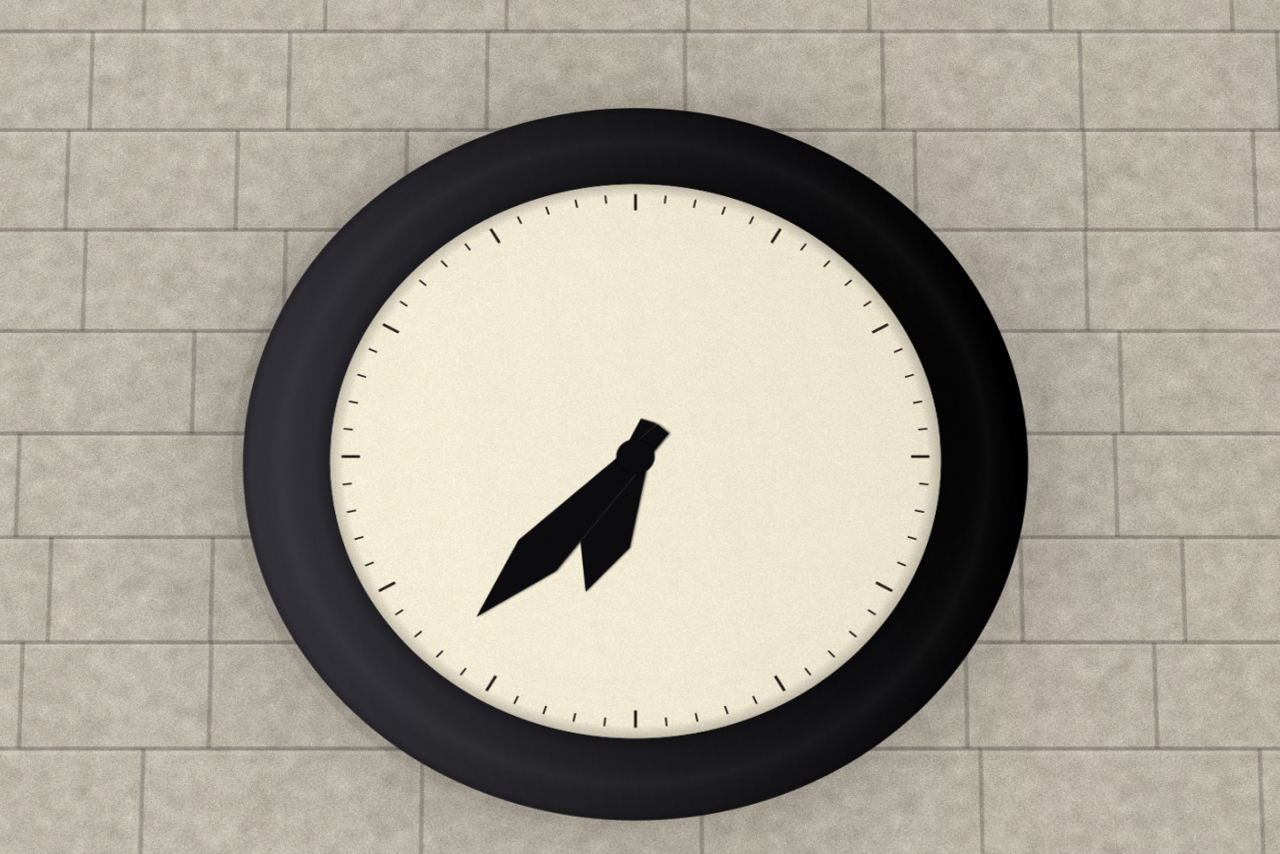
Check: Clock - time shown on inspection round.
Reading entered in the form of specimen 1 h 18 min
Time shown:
6 h 37 min
